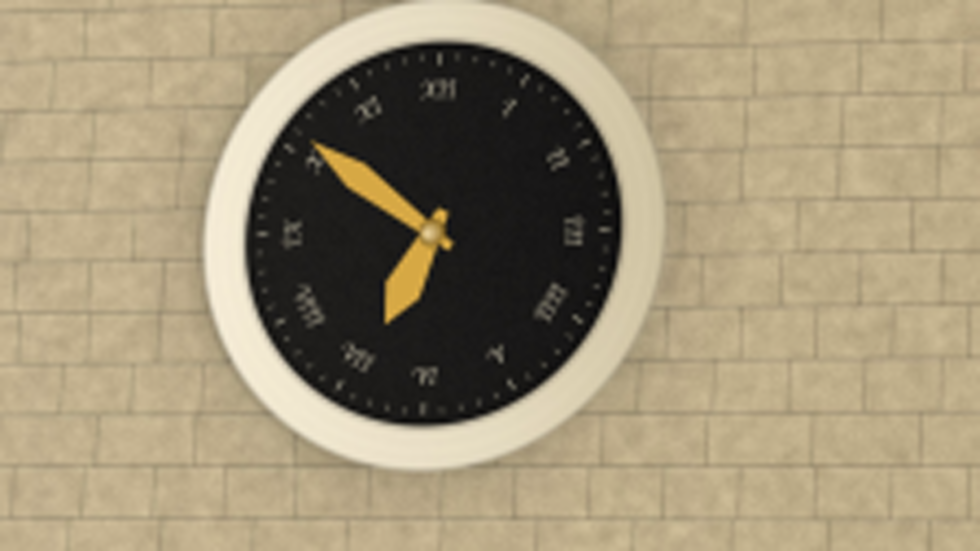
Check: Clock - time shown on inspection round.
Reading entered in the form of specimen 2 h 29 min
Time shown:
6 h 51 min
